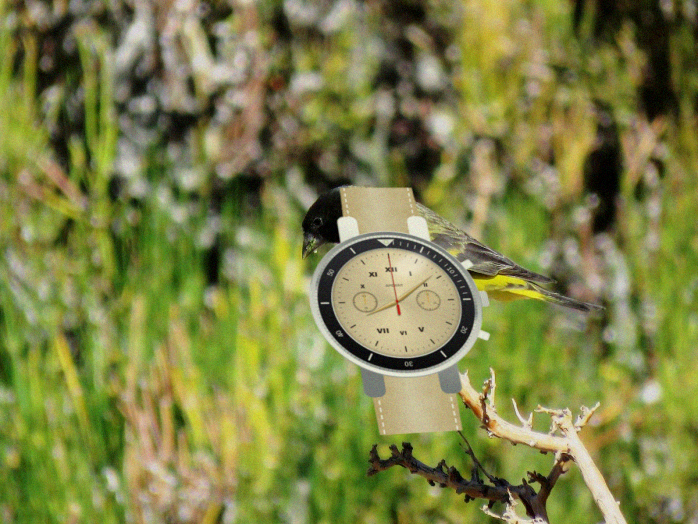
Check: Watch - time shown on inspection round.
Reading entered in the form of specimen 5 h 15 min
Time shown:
8 h 09 min
